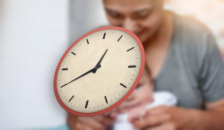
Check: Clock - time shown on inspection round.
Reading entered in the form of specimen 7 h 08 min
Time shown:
12 h 40 min
